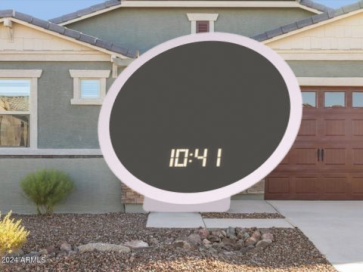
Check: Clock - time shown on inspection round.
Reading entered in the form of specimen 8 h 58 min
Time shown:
10 h 41 min
